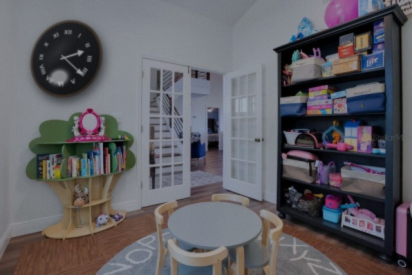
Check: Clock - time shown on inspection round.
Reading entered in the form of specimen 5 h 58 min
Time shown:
2 h 21 min
